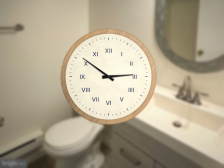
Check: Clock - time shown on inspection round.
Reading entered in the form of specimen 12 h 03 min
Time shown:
2 h 51 min
